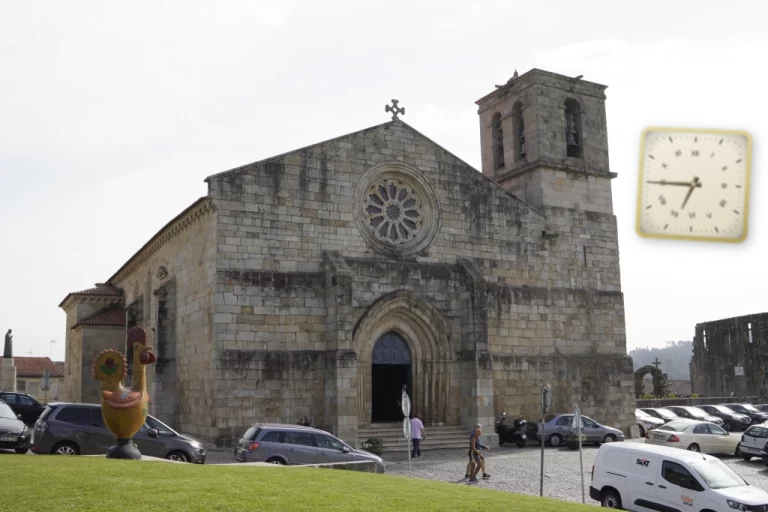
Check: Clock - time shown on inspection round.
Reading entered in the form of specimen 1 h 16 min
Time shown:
6 h 45 min
